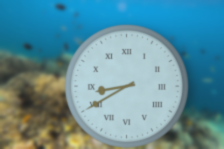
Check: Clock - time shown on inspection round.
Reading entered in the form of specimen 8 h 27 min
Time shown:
8 h 40 min
